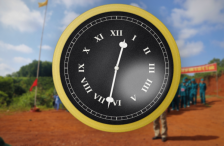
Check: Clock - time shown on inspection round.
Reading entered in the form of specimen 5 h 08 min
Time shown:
12 h 32 min
